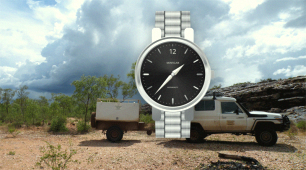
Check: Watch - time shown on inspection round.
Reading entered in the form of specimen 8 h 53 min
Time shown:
1 h 37 min
